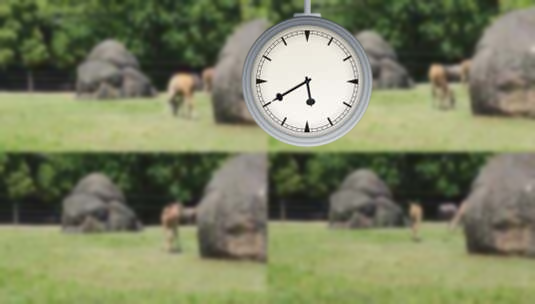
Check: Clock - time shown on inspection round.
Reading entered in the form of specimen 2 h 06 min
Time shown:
5 h 40 min
